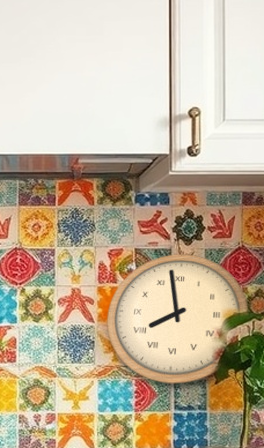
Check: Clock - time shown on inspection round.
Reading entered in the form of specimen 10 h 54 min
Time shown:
7 h 58 min
